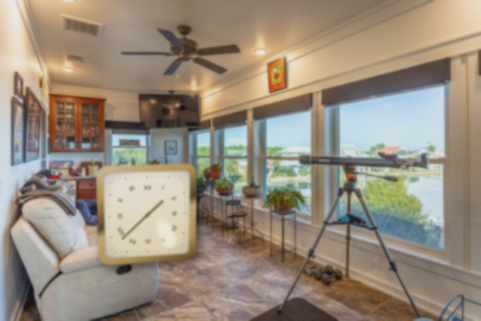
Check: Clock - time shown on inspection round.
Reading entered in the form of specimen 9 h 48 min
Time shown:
1 h 38 min
